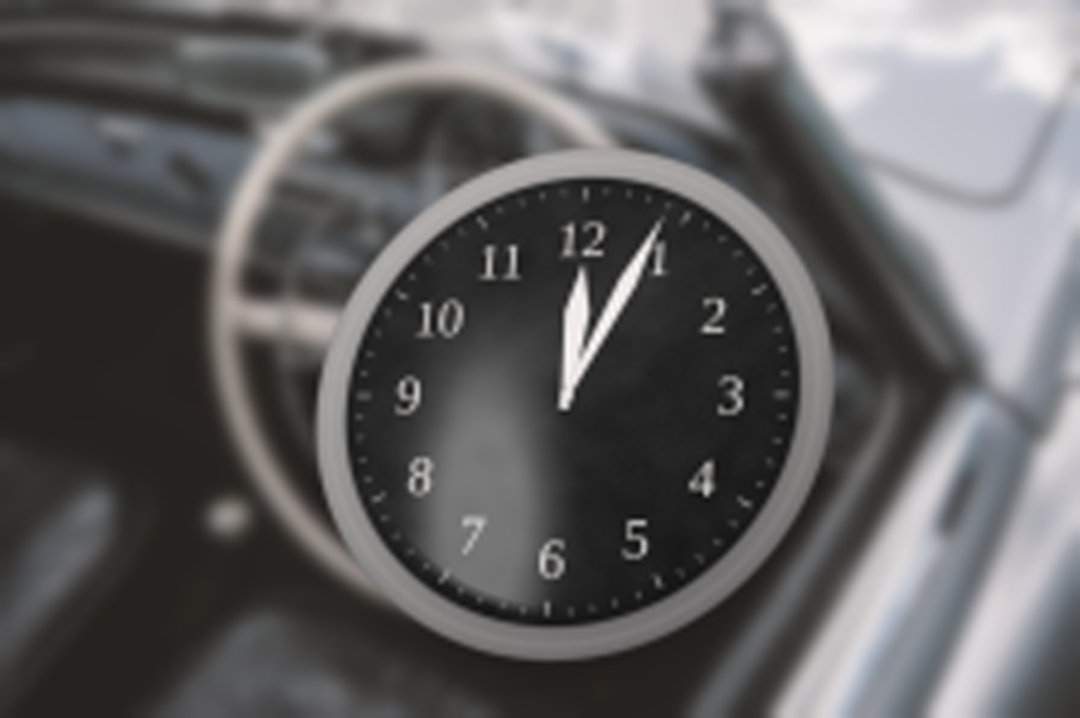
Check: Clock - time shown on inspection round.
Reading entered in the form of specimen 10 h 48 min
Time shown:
12 h 04 min
